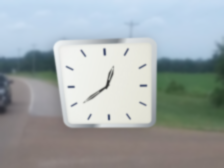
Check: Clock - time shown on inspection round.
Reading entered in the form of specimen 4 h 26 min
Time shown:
12 h 39 min
